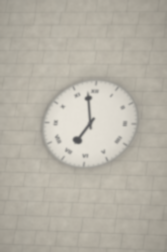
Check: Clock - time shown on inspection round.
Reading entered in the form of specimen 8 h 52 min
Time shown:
6 h 58 min
